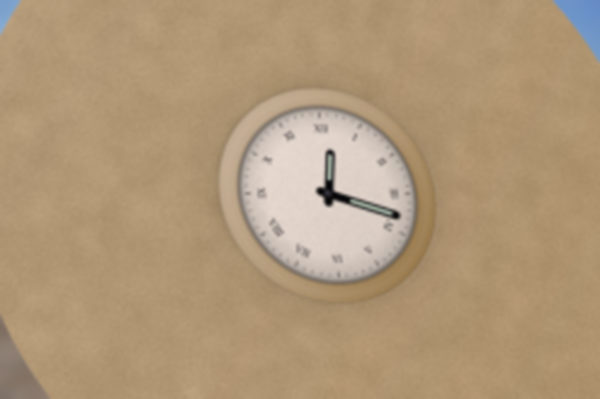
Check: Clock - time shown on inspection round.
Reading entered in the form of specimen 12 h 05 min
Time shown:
12 h 18 min
